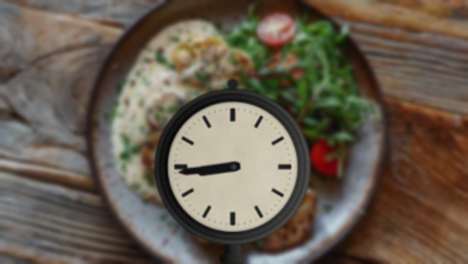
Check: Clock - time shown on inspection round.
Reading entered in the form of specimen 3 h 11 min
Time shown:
8 h 44 min
